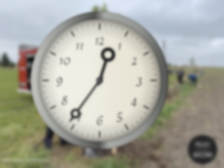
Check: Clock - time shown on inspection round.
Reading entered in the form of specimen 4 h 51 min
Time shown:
12 h 36 min
